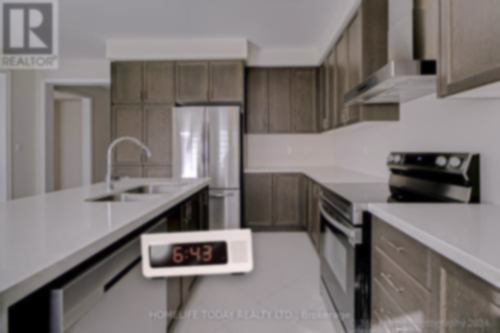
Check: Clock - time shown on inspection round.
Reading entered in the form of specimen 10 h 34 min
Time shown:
6 h 43 min
